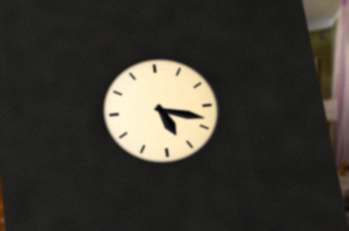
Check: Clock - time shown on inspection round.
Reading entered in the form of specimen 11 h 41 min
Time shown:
5 h 18 min
